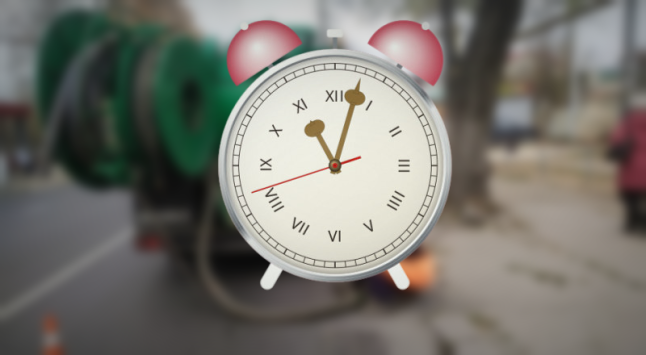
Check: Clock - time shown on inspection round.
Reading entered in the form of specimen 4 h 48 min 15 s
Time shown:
11 h 02 min 42 s
